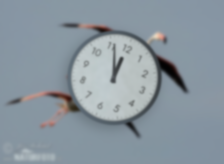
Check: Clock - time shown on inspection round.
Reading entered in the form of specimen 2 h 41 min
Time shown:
11 h 56 min
